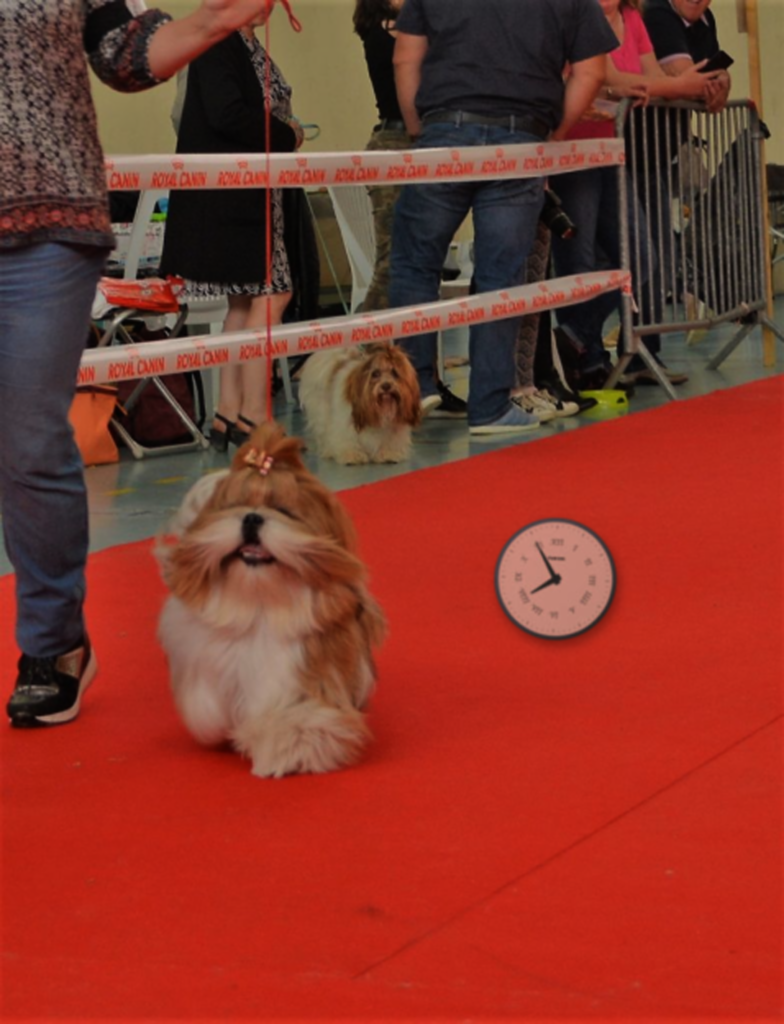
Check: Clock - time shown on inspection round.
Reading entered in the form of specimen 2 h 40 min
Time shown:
7 h 55 min
